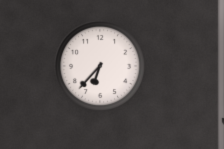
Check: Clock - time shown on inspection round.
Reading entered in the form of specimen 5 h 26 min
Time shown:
6 h 37 min
